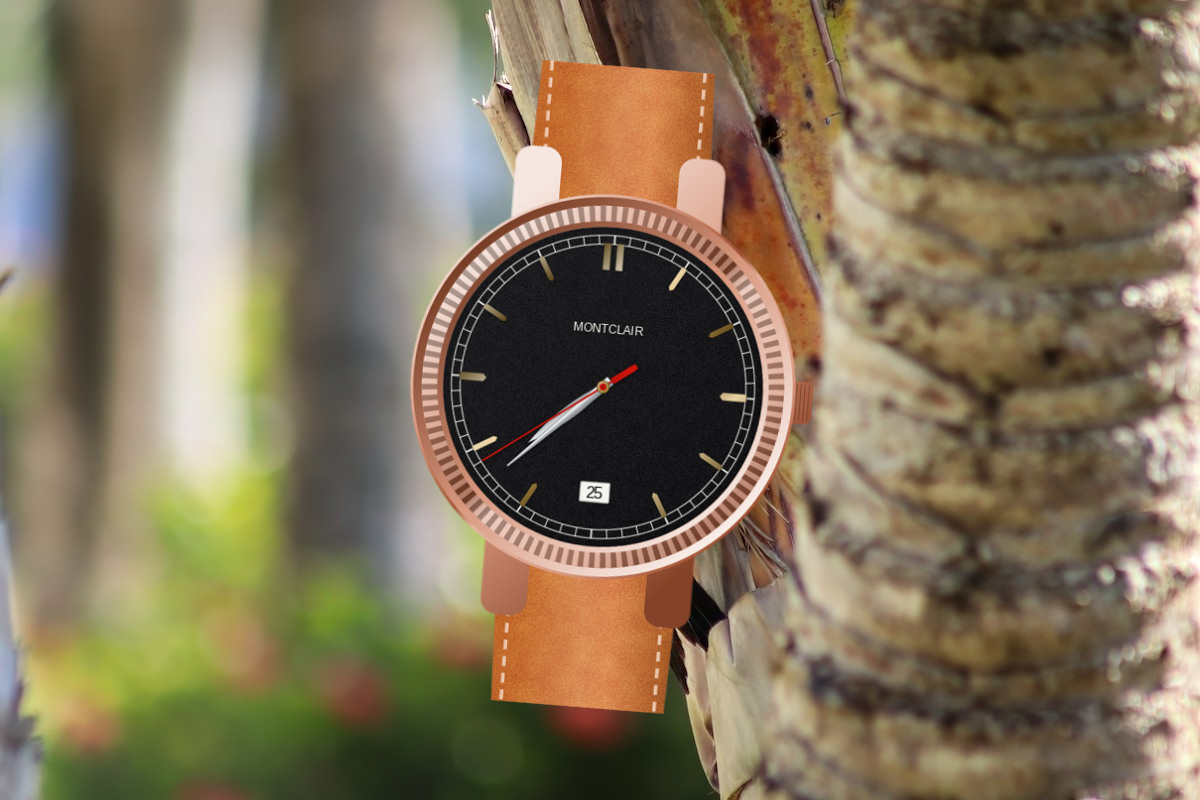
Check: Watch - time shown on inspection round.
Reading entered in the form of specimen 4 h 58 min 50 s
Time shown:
7 h 37 min 39 s
